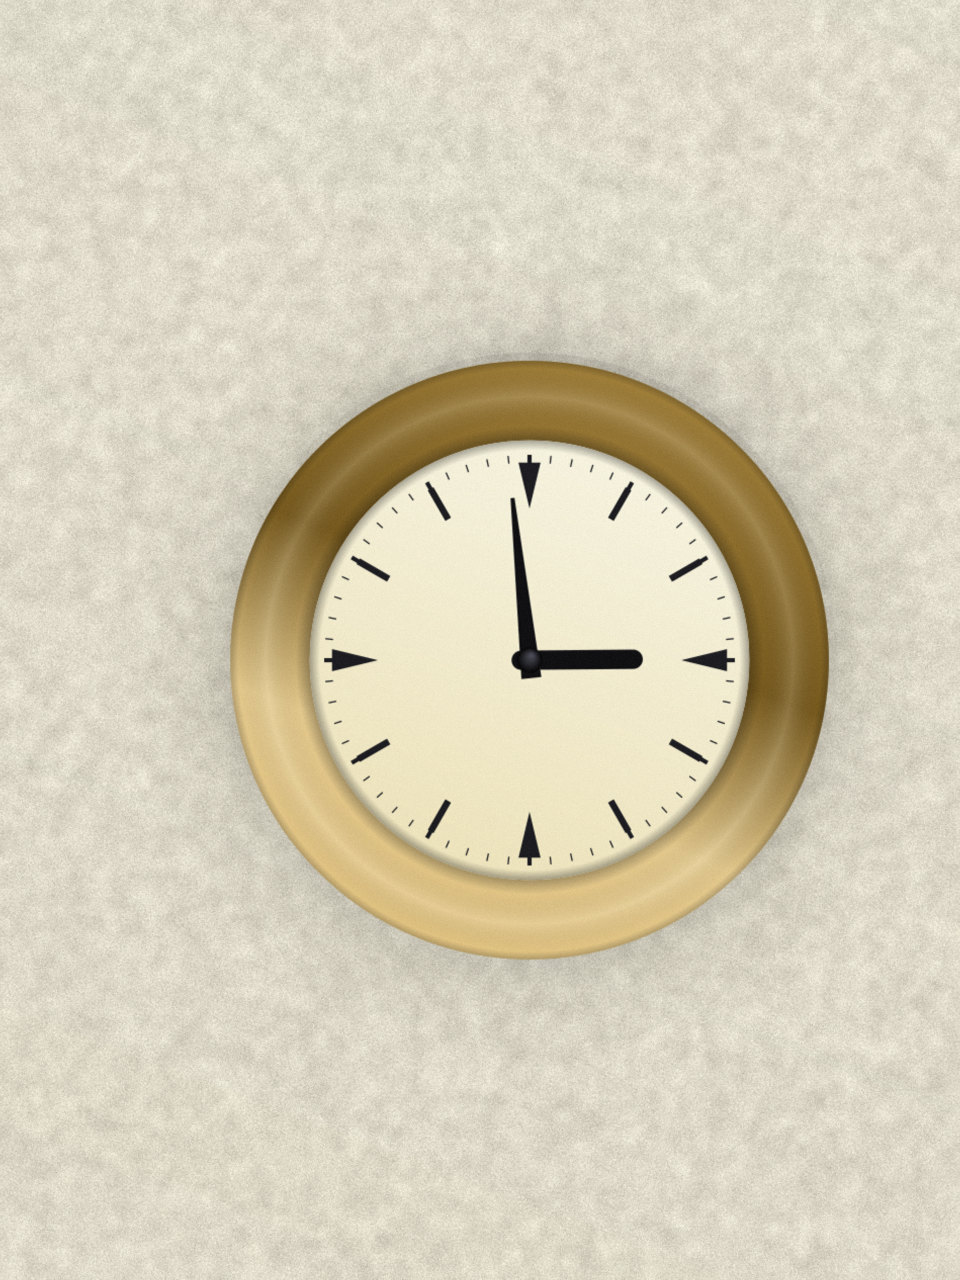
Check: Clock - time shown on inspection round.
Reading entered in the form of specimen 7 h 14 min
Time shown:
2 h 59 min
